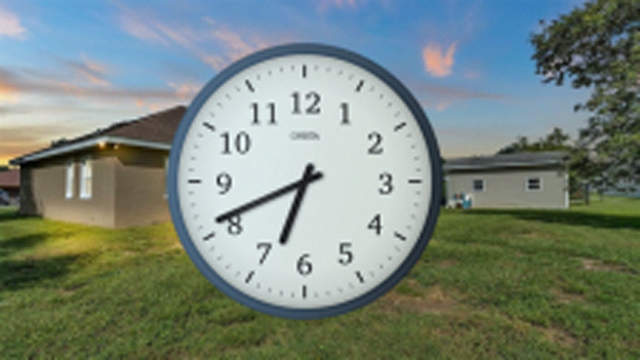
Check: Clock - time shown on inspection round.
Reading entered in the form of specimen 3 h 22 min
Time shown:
6 h 41 min
